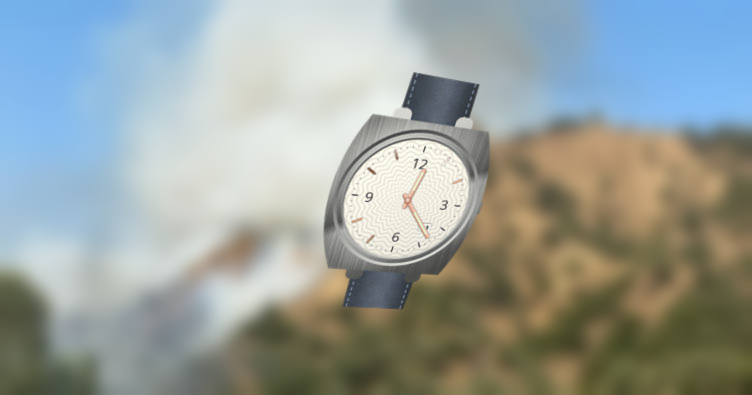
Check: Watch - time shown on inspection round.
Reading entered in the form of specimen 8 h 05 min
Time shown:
12 h 23 min
